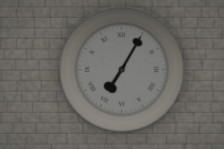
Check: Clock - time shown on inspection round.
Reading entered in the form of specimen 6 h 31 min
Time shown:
7 h 05 min
